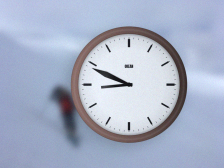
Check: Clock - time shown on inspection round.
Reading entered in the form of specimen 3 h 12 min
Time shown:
8 h 49 min
